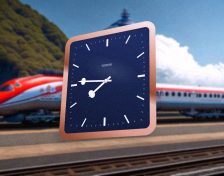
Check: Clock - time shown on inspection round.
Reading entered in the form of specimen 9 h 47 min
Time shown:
7 h 46 min
